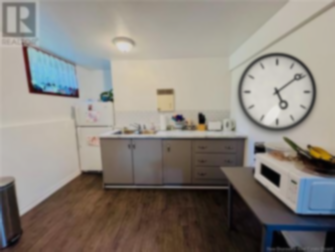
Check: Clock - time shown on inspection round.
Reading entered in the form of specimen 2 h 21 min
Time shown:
5 h 09 min
